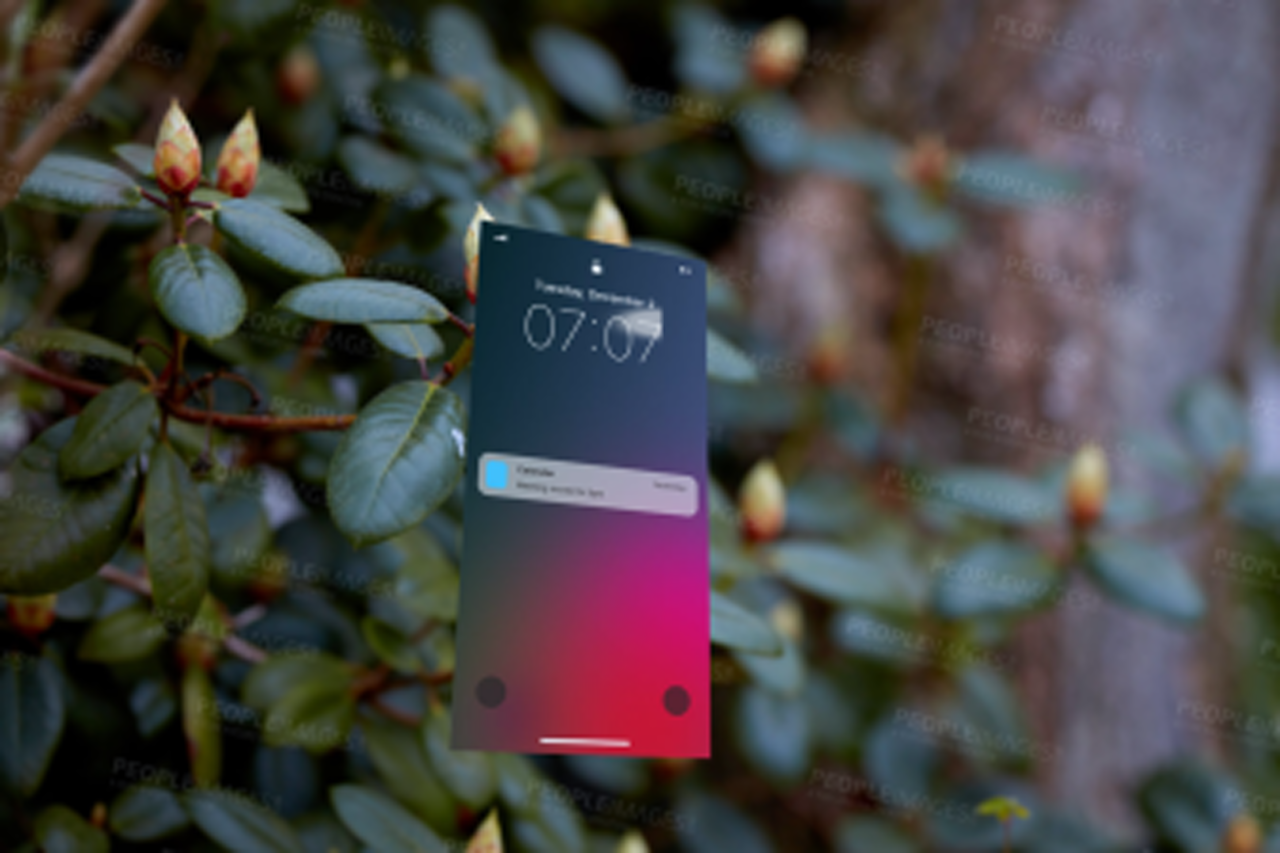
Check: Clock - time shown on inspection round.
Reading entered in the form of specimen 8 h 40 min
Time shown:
7 h 07 min
